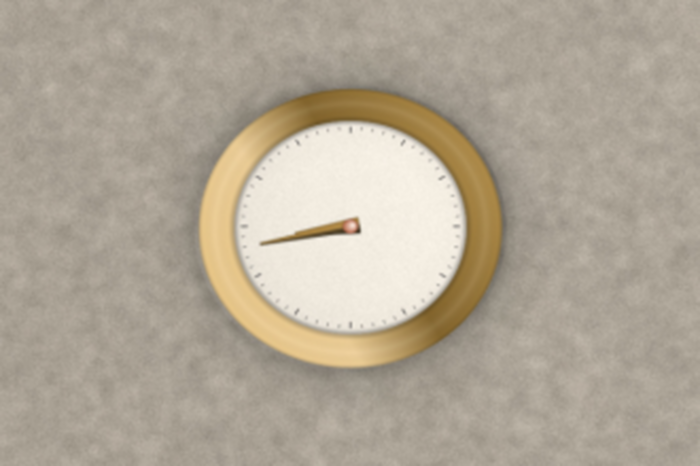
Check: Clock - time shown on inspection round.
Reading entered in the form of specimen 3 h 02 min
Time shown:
8 h 43 min
